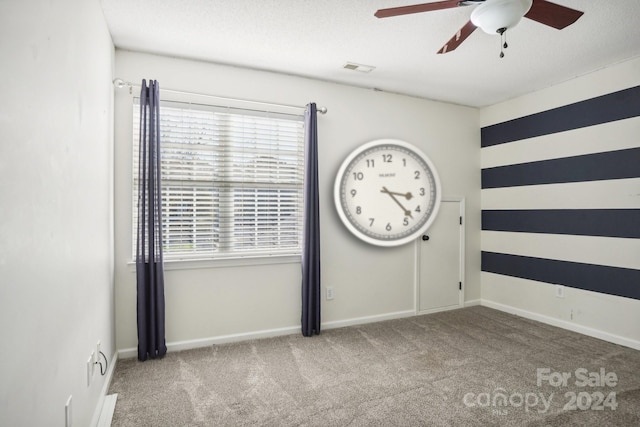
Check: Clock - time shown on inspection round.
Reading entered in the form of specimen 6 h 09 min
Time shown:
3 h 23 min
